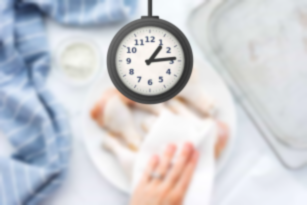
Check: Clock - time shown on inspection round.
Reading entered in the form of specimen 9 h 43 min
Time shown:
1 h 14 min
